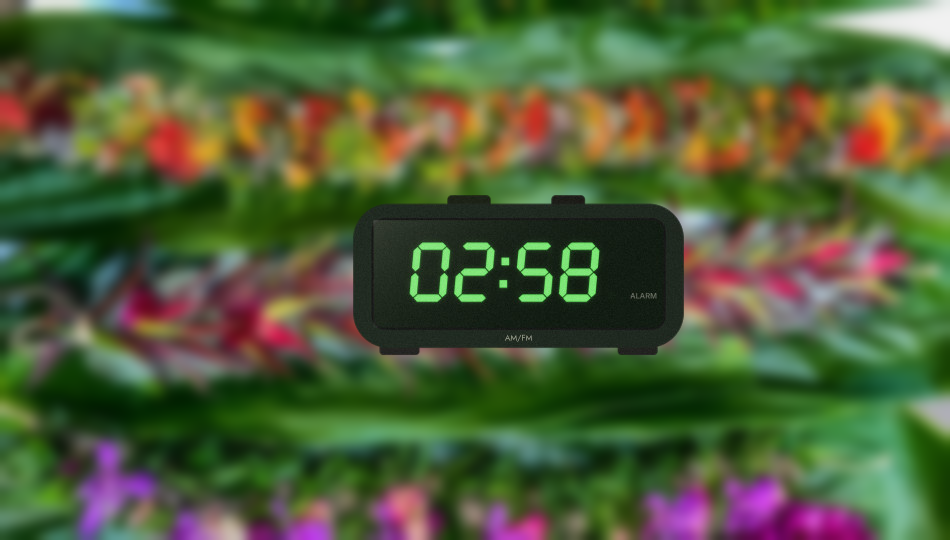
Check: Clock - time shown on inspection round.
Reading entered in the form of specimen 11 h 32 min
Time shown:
2 h 58 min
